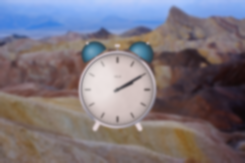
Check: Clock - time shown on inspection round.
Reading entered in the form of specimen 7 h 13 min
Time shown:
2 h 10 min
